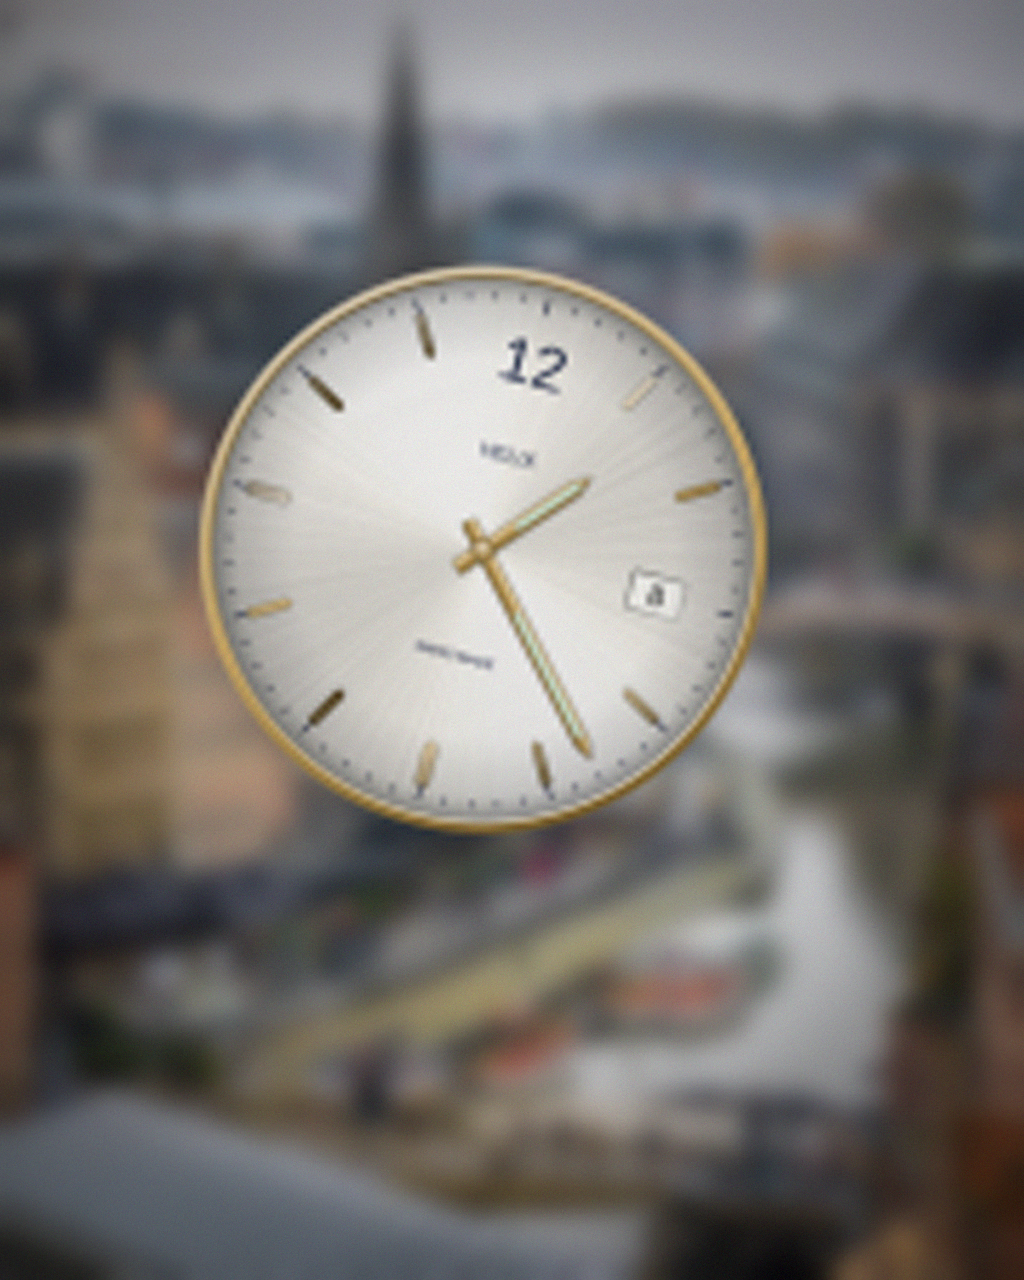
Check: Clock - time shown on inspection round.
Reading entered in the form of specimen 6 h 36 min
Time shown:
1 h 23 min
